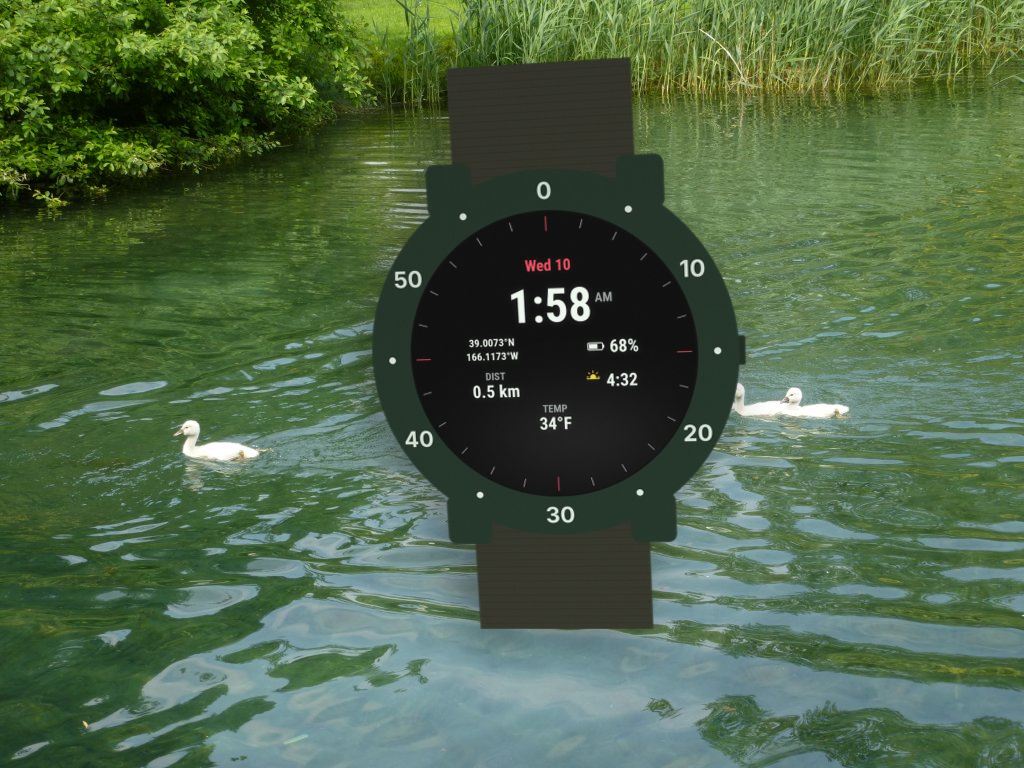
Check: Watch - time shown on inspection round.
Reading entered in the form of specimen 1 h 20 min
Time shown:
1 h 58 min
